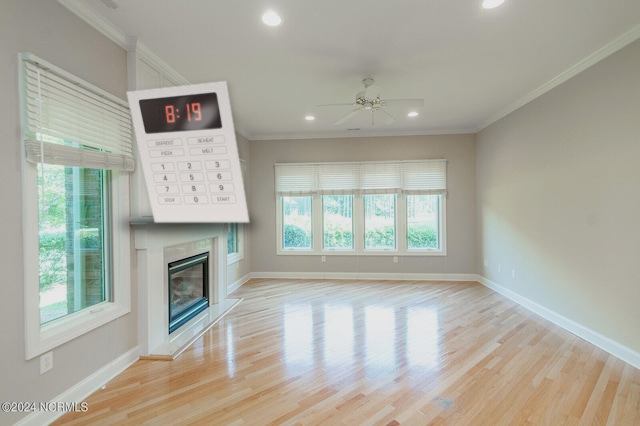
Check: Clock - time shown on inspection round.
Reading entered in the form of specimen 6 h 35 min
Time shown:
8 h 19 min
